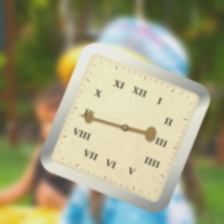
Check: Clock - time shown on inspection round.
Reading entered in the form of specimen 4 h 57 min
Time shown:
2 h 44 min
